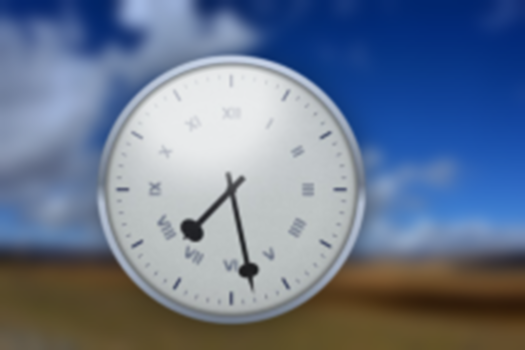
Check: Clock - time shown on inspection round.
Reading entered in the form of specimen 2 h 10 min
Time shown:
7 h 28 min
